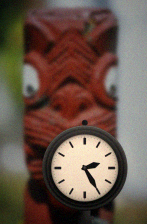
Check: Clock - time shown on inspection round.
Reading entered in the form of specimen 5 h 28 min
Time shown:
2 h 25 min
